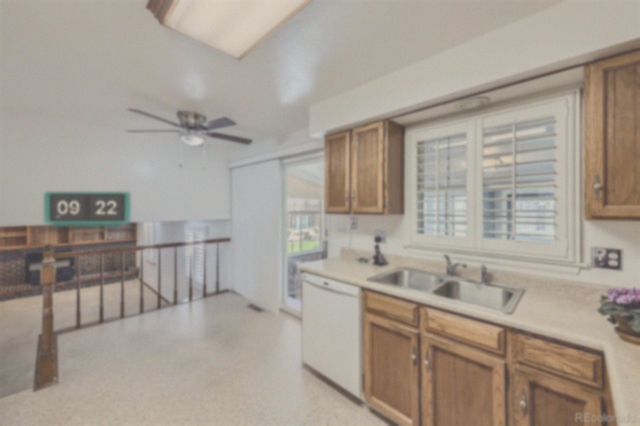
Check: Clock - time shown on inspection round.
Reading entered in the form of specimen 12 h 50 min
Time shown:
9 h 22 min
